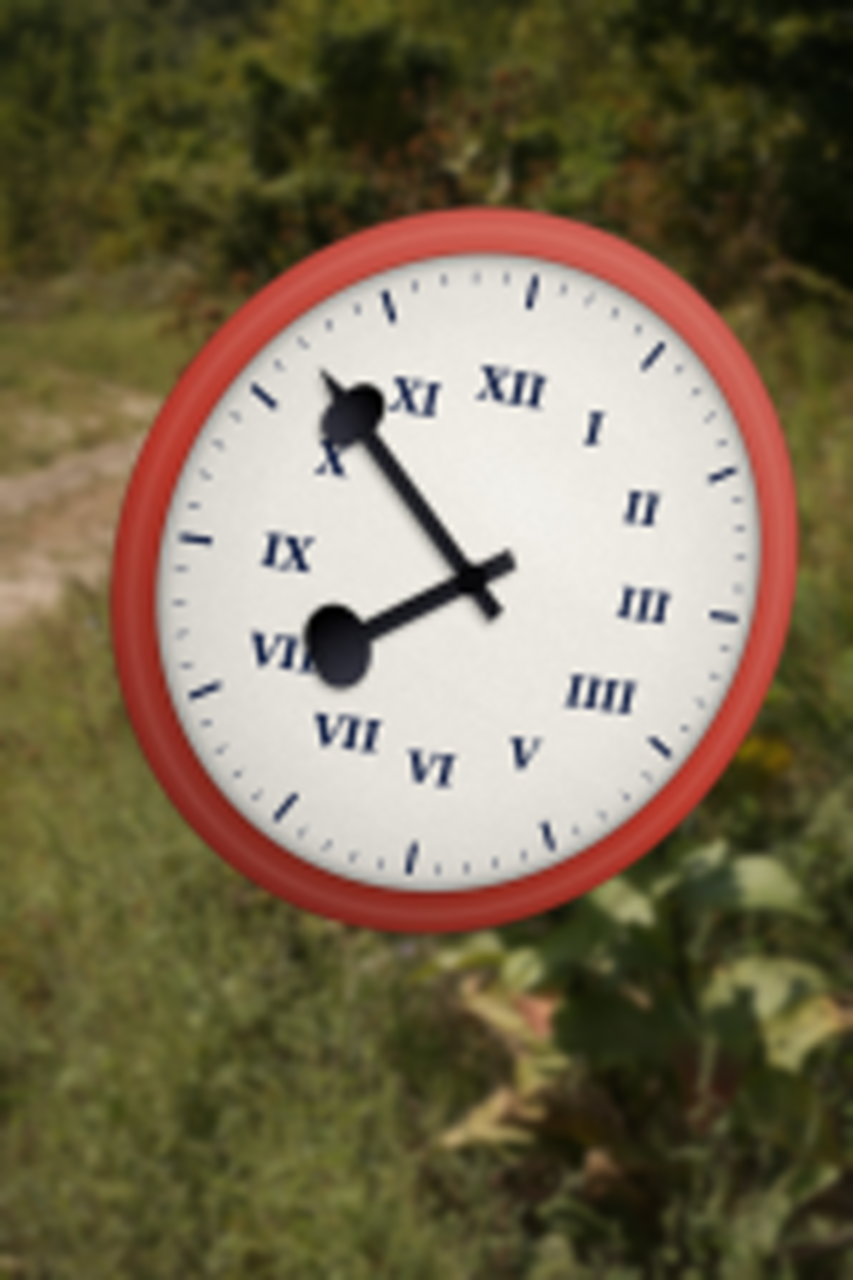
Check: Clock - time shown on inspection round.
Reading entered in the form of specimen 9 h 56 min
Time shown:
7 h 52 min
